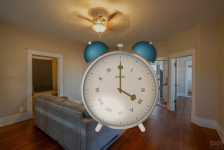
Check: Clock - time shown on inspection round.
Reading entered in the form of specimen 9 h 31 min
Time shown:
4 h 00 min
